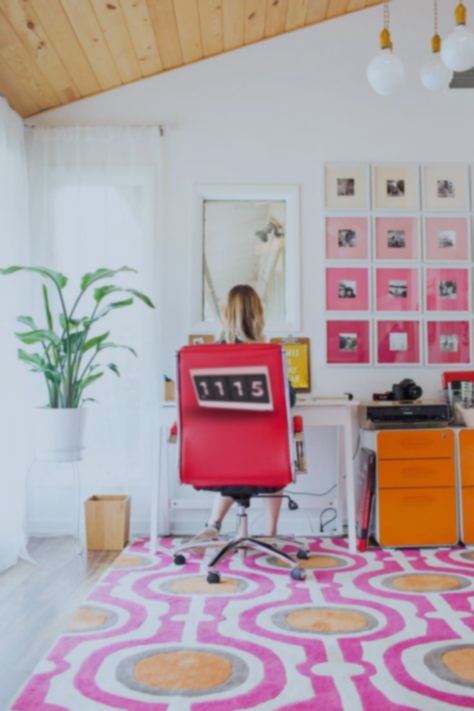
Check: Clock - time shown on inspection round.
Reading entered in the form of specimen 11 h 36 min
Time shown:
11 h 15 min
